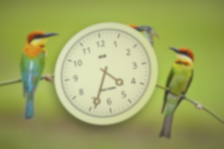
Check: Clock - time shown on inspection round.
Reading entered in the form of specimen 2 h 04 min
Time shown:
4 h 34 min
